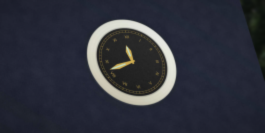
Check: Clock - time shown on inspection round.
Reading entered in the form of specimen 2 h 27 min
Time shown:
11 h 42 min
